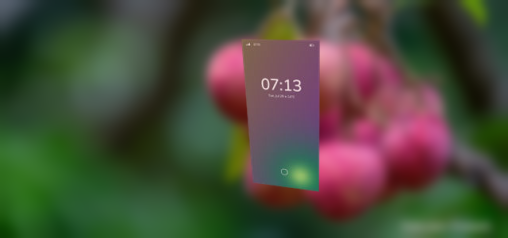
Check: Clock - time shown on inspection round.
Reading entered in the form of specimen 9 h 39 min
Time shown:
7 h 13 min
